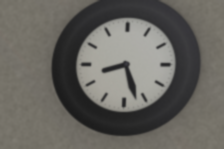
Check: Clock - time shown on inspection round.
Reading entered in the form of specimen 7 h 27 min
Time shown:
8 h 27 min
